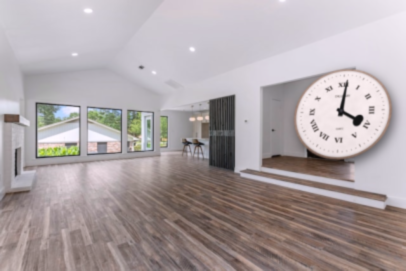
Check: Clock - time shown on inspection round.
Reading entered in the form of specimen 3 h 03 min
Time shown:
4 h 01 min
